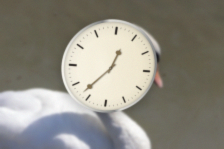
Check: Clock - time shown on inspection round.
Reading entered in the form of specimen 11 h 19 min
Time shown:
12 h 37 min
